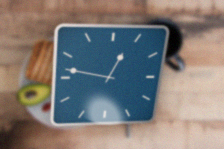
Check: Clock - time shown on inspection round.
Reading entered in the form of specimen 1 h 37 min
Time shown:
12 h 47 min
